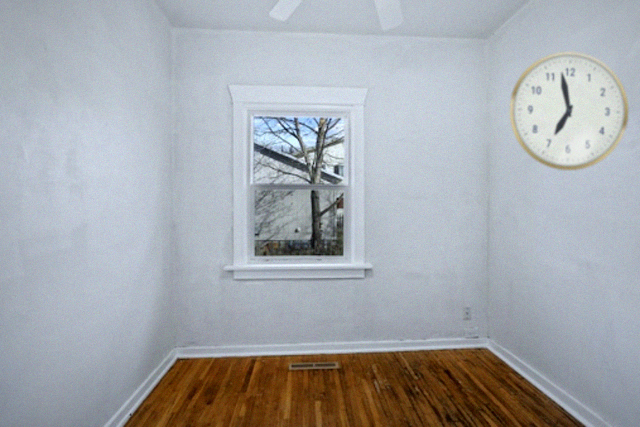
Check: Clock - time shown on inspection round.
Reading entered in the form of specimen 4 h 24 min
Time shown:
6 h 58 min
